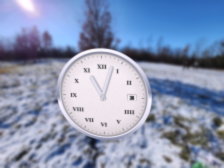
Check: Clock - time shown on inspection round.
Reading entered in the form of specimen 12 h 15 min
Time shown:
11 h 03 min
